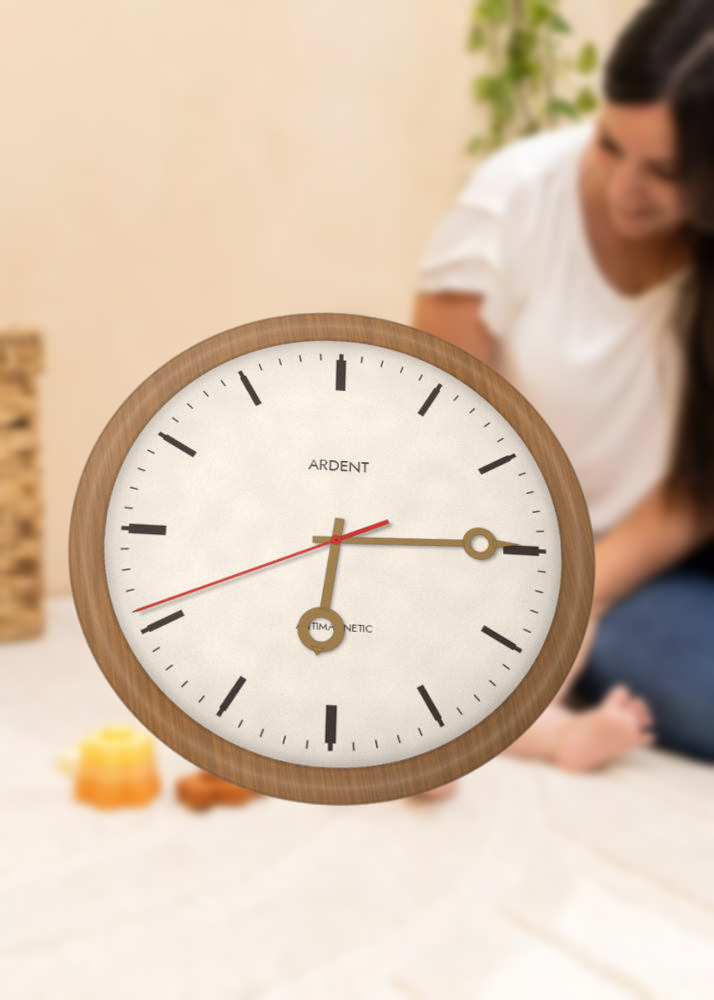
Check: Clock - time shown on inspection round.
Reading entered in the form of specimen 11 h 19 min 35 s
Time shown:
6 h 14 min 41 s
